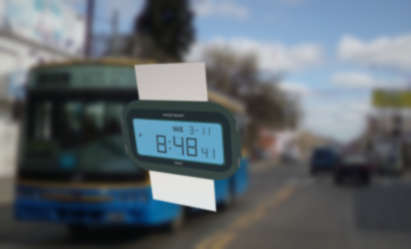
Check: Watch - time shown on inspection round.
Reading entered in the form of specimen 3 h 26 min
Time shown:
8 h 48 min
